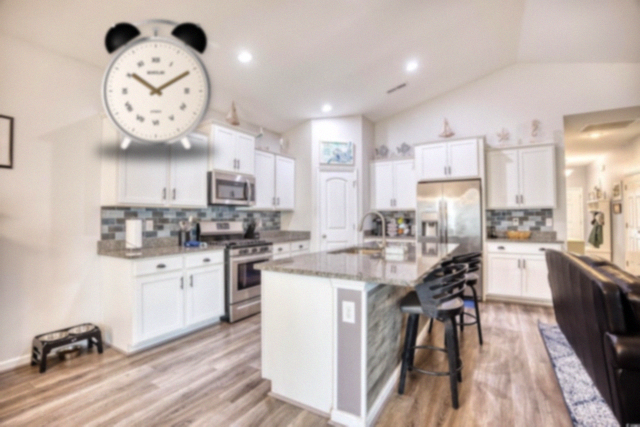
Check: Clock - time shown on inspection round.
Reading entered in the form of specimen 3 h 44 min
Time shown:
10 h 10 min
